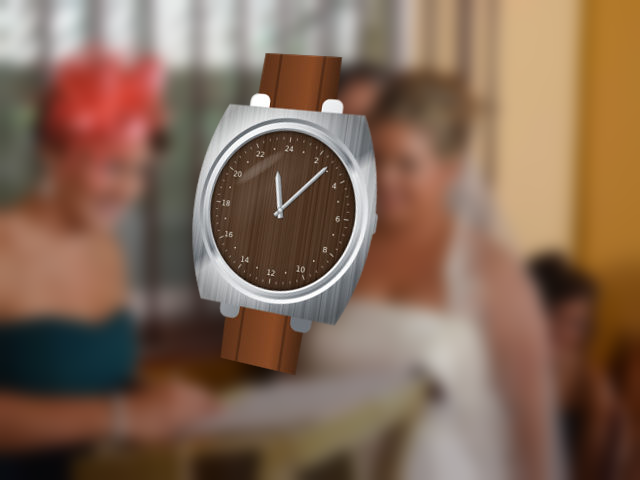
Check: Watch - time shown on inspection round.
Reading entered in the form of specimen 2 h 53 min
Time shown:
23 h 07 min
